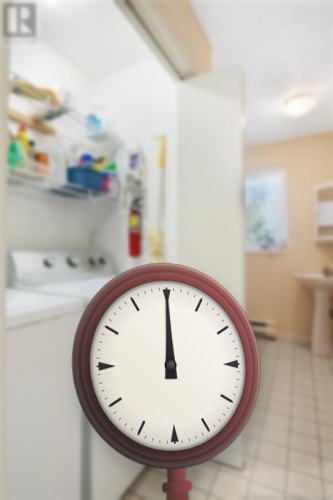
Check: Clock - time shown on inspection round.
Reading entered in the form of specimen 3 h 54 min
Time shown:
12 h 00 min
